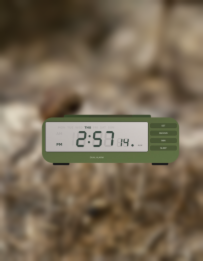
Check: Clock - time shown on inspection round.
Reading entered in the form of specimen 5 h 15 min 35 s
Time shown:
2 h 57 min 14 s
